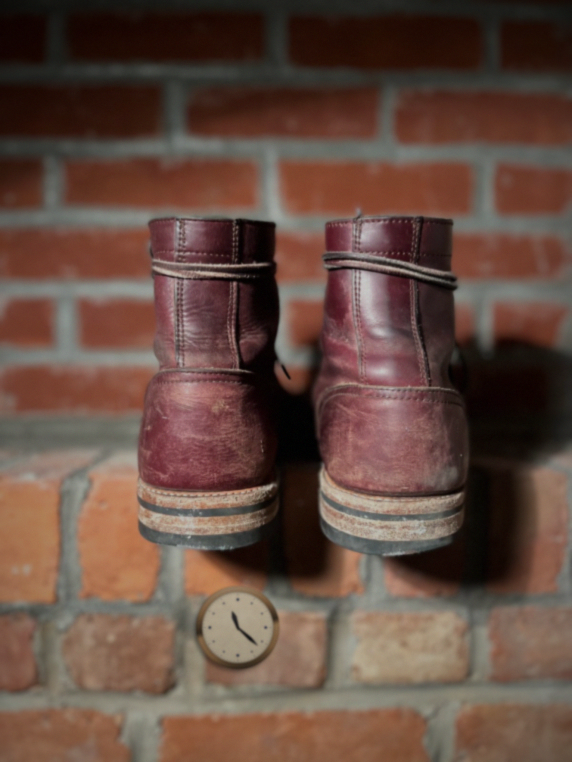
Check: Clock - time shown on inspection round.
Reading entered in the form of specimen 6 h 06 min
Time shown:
11 h 22 min
